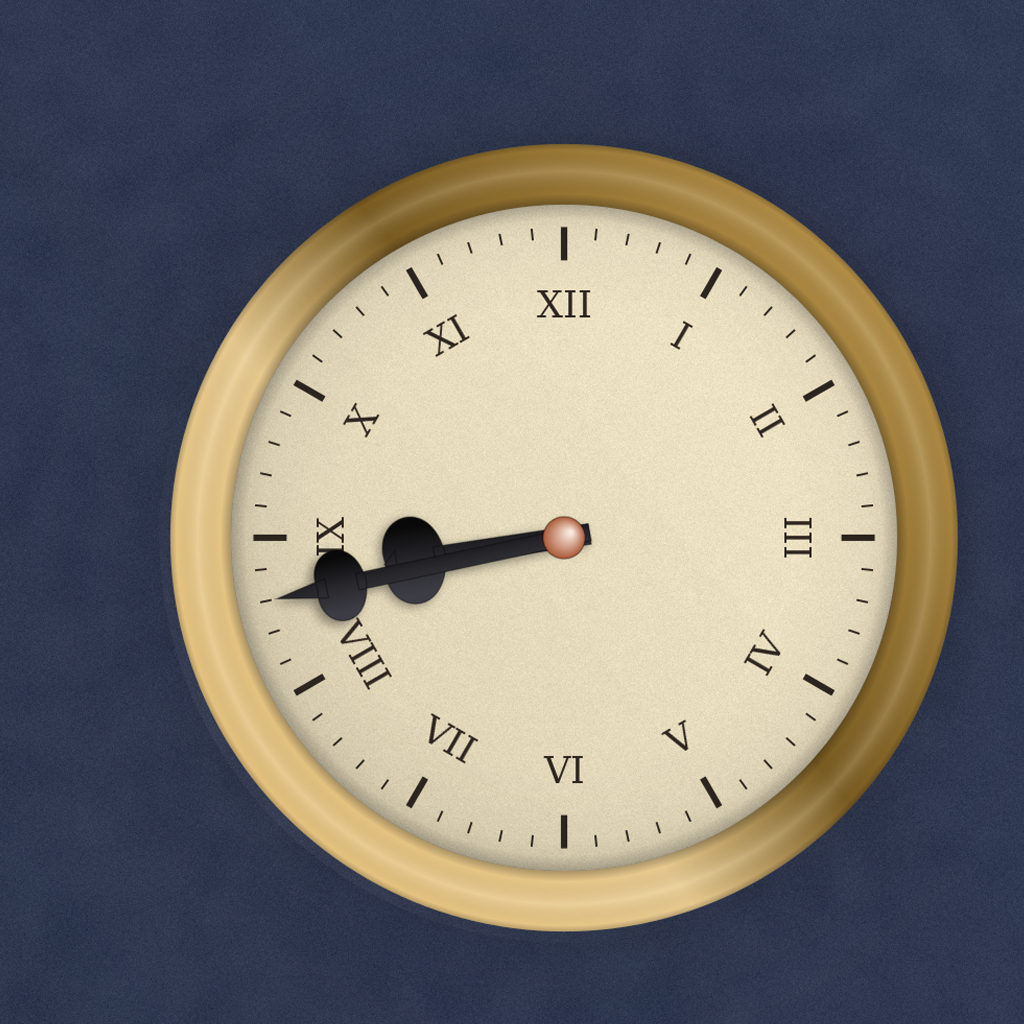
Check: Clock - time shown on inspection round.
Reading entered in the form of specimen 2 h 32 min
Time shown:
8 h 43 min
